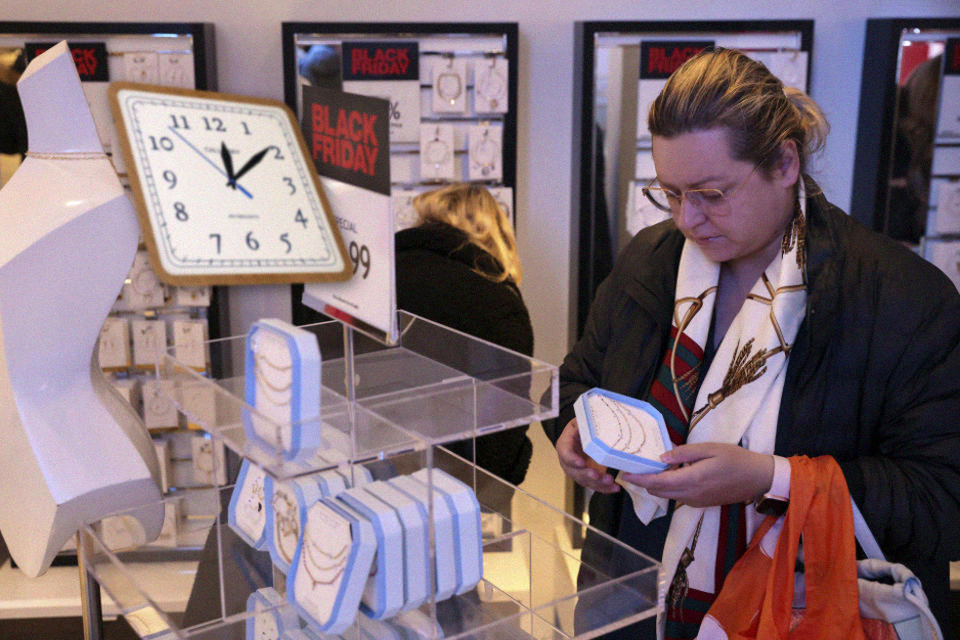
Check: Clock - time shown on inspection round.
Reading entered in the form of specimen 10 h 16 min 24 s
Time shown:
12 h 08 min 53 s
